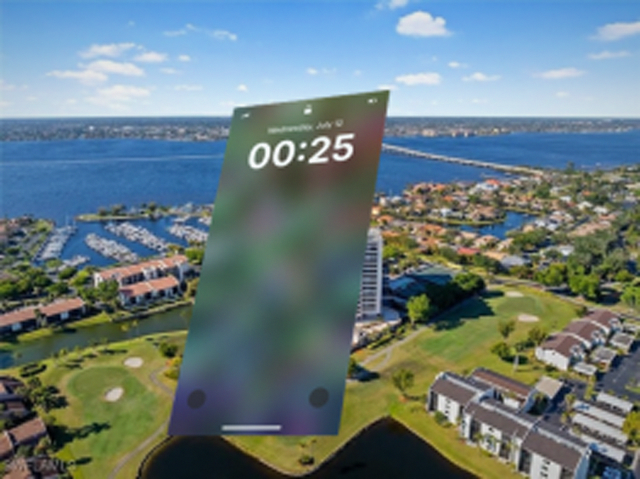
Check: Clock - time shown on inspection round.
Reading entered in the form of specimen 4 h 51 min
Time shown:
0 h 25 min
